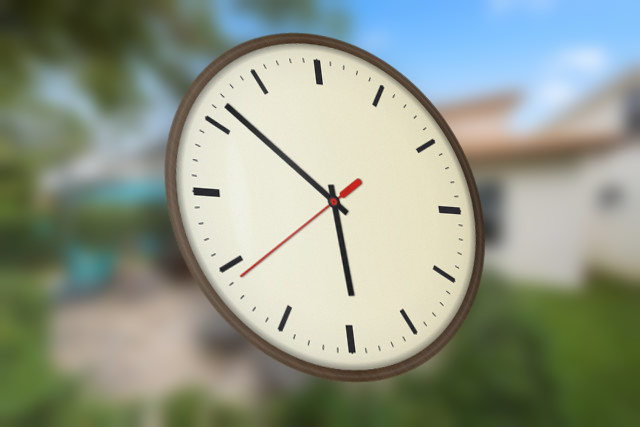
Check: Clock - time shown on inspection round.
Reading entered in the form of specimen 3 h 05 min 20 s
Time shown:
5 h 51 min 39 s
